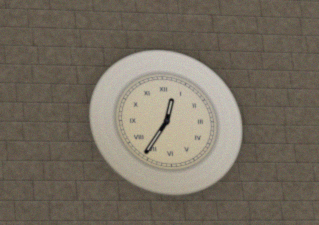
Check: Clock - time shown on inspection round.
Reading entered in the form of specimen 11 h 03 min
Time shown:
12 h 36 min
